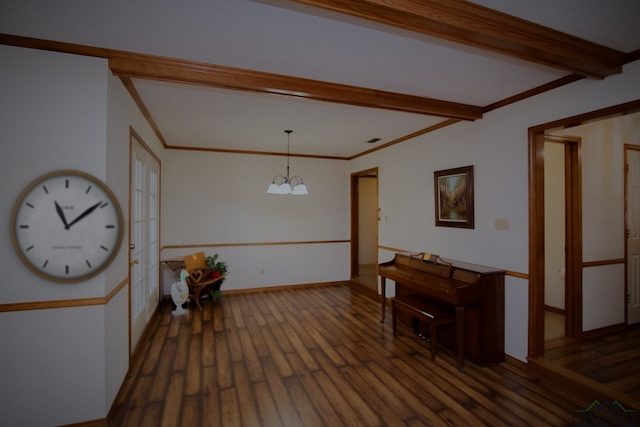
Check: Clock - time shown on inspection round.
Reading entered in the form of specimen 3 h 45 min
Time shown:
11 h 09 min
